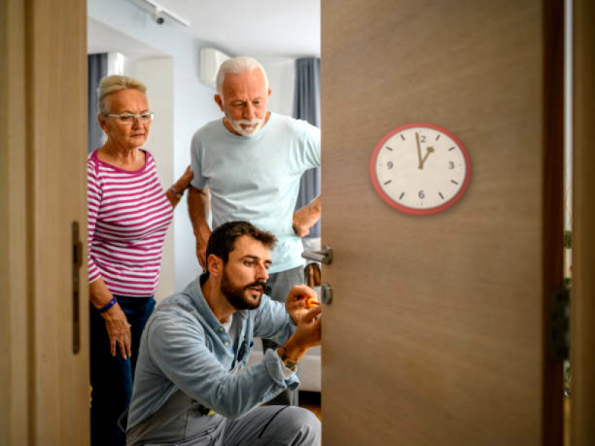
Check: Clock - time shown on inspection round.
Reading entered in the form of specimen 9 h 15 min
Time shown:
12 h 59 min
